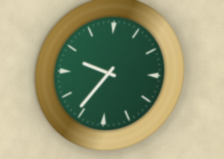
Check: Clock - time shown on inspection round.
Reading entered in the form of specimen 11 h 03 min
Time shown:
9 h 36 min
